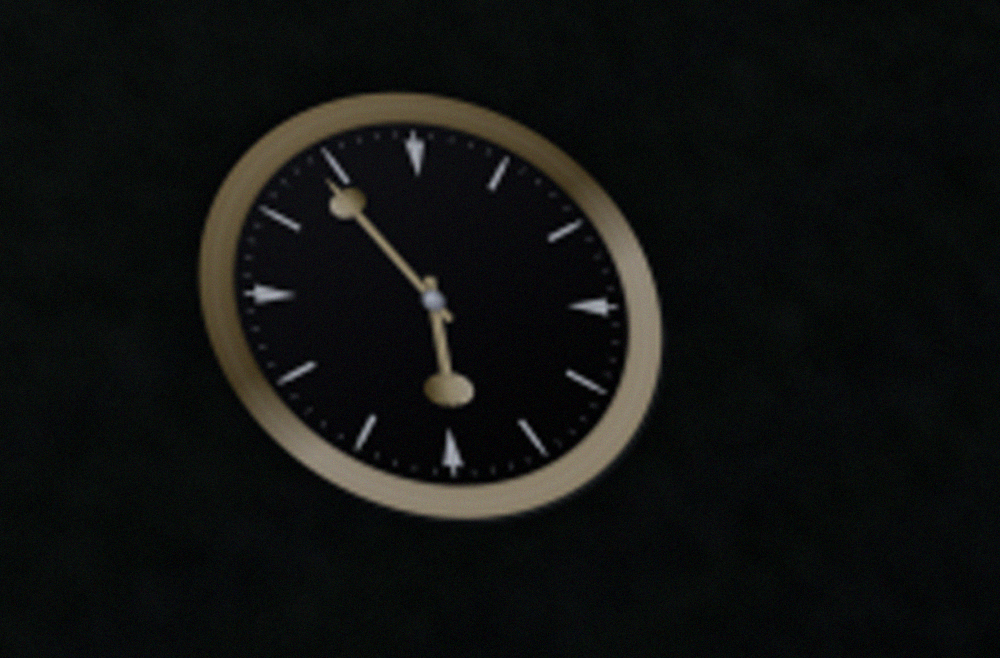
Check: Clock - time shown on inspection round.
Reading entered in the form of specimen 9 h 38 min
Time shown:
5 h 54 min
